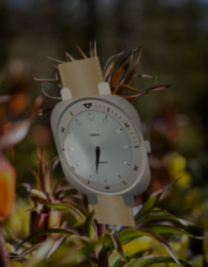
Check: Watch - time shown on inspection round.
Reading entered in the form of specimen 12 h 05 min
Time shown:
6 h 33 min
